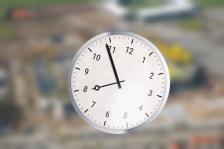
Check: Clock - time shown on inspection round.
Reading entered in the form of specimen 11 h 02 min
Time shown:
7 h 54 min
